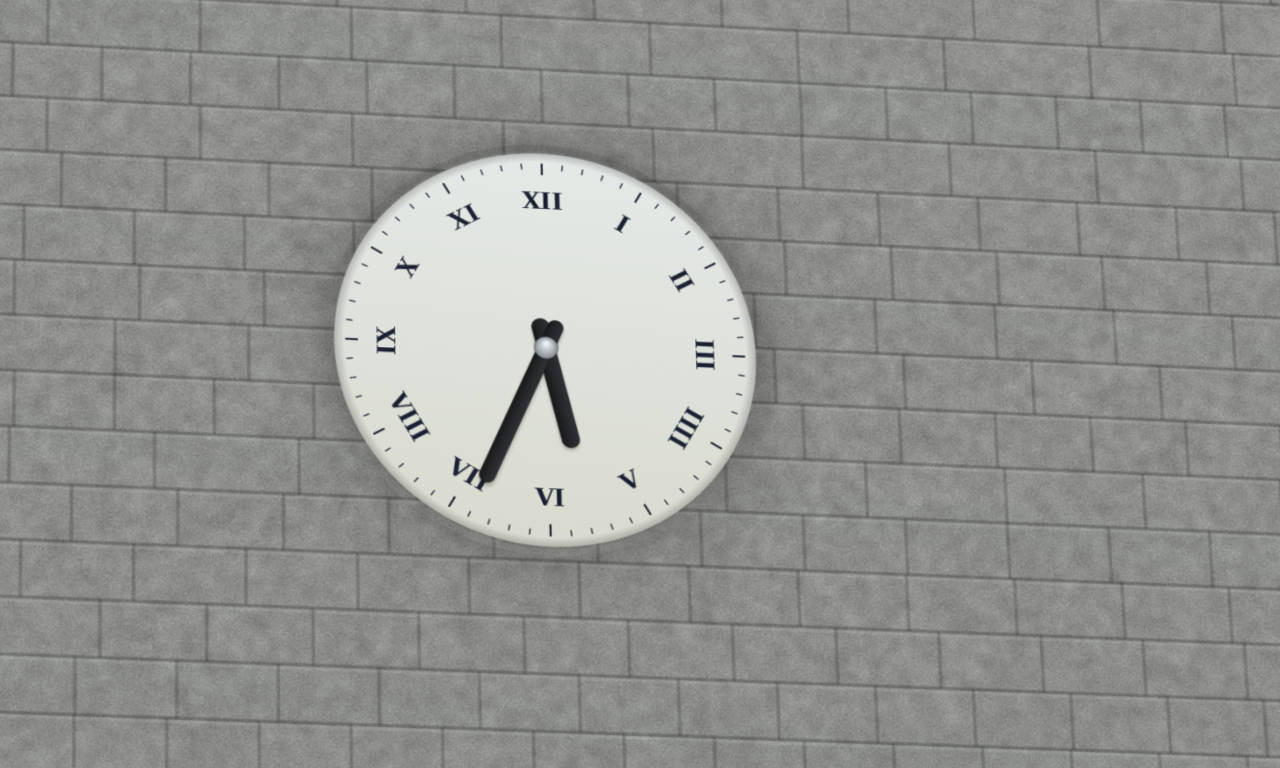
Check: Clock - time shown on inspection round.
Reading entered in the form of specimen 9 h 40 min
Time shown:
5 h 34 min
